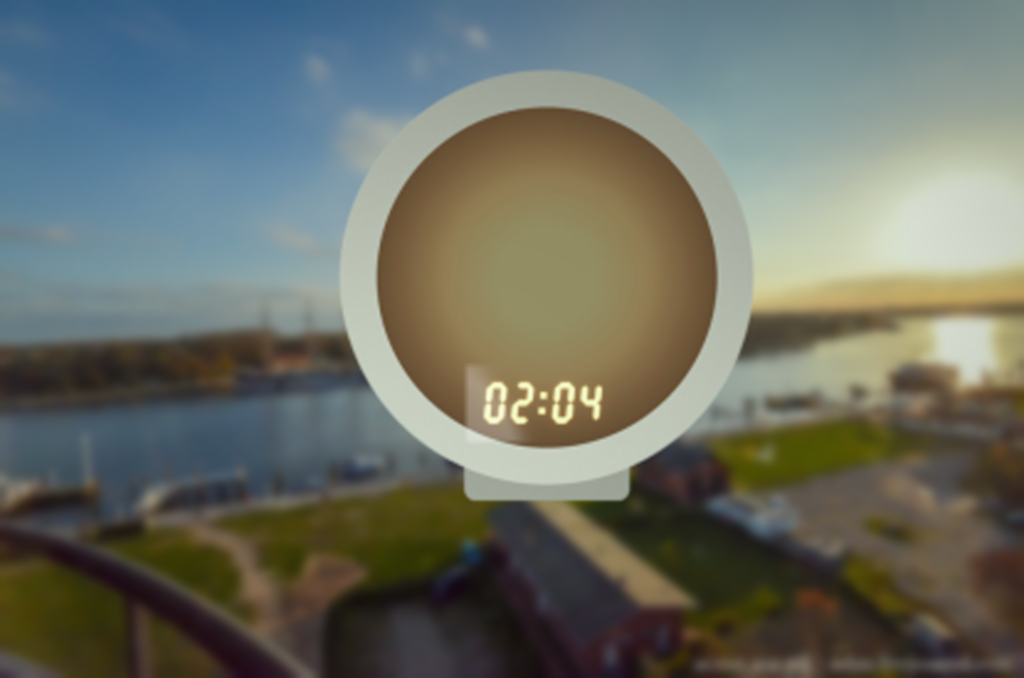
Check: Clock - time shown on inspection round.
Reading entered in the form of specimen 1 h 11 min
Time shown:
2 h 04 min
